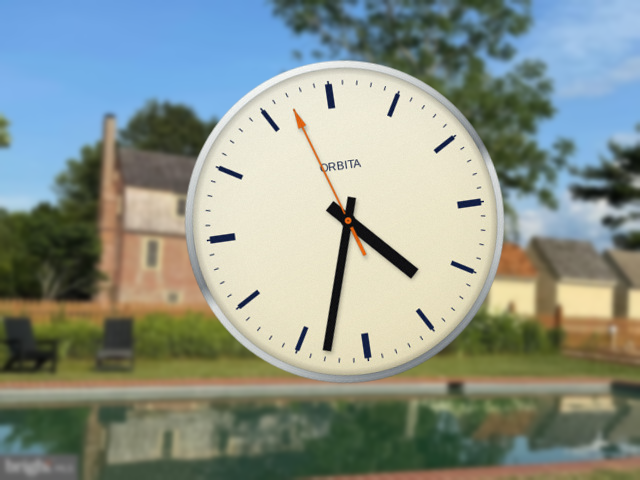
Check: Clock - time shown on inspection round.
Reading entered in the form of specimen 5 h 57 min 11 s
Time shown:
4 h 32 min 57 s
